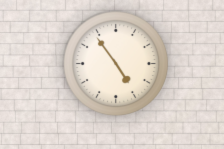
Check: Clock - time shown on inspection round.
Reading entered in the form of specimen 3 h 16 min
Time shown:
4 h 54 min
